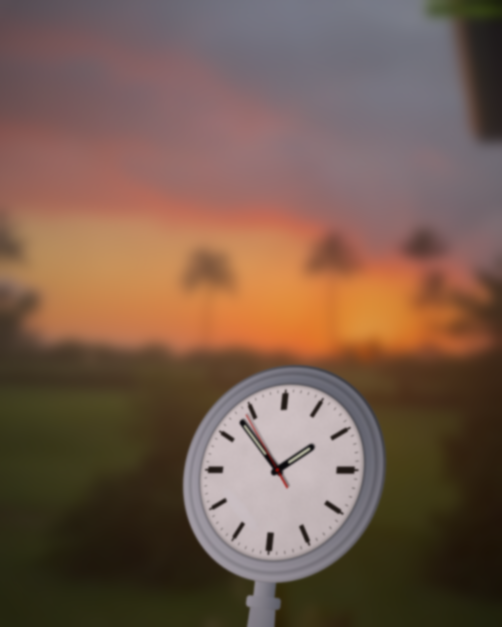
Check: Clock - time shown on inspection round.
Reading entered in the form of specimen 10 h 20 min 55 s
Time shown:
1 h 52 min 54 s
